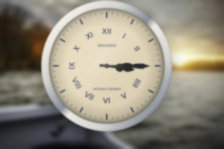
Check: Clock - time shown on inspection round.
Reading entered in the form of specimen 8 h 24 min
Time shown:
3 h 15 min
